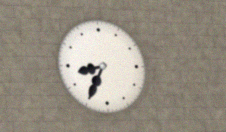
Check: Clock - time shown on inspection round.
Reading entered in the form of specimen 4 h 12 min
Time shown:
8 h 35 min
